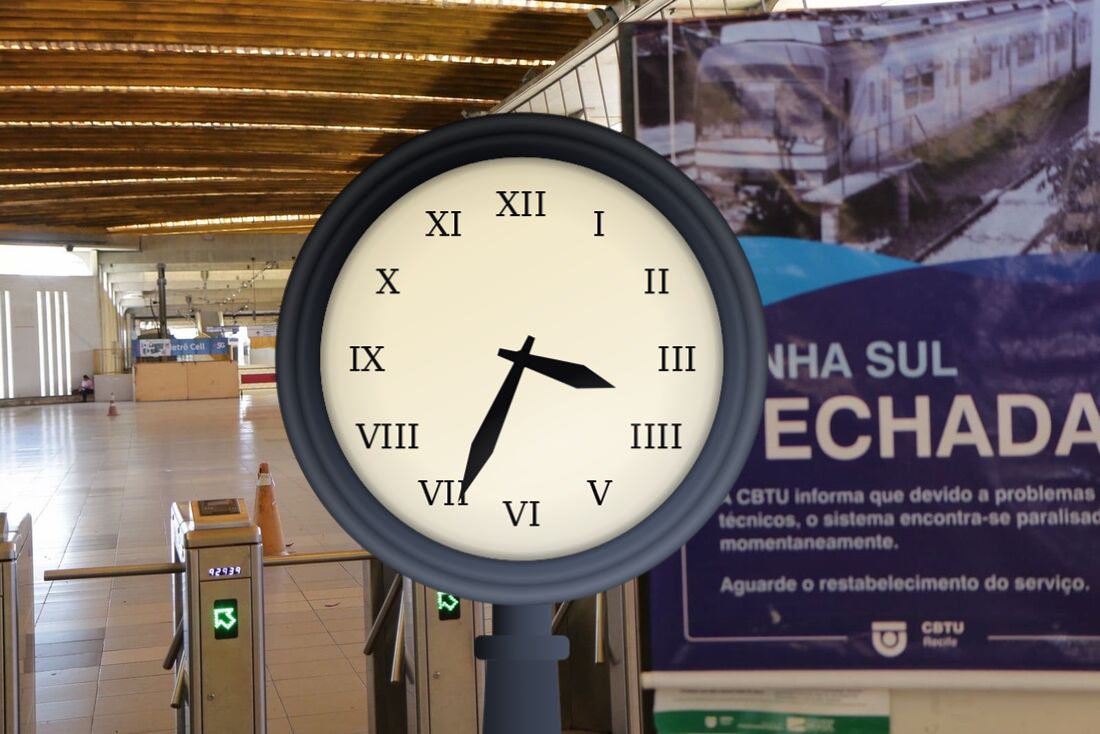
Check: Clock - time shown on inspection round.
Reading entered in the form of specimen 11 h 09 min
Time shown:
3 h 34 min
